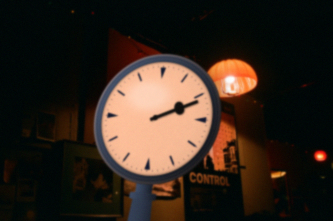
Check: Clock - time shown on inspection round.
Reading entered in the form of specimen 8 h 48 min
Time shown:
2 h 11 min
